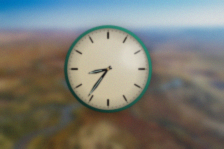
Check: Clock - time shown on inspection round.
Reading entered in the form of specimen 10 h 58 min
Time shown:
8 h 36 min
